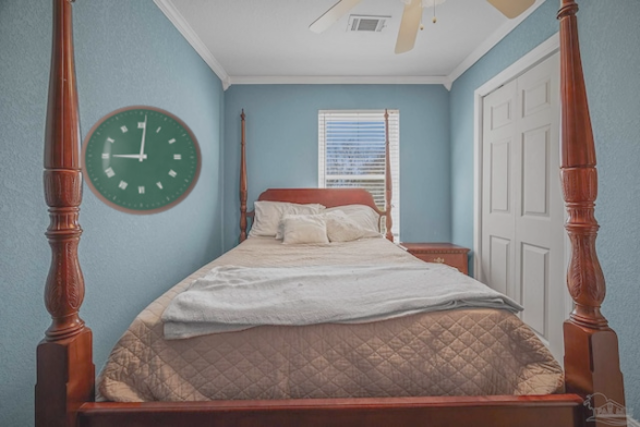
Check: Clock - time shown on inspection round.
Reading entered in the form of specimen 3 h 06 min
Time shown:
9 h 01 min
